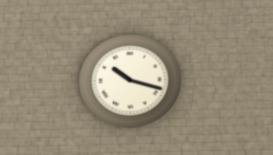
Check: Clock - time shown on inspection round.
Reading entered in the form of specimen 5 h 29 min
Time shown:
10 h 18 min
